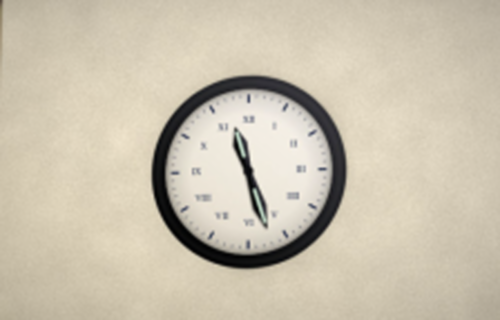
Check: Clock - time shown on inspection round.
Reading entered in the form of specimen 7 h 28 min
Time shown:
11 h 27 min
